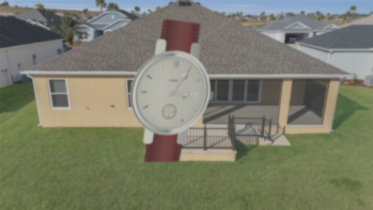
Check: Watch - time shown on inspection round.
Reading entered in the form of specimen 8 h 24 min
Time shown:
3 h 05 min
